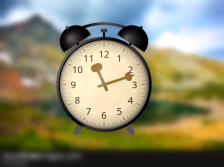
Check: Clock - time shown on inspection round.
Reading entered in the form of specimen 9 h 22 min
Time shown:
11 h 12 min
